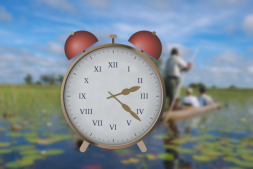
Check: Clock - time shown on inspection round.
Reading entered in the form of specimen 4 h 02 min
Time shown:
2 h 22 min
